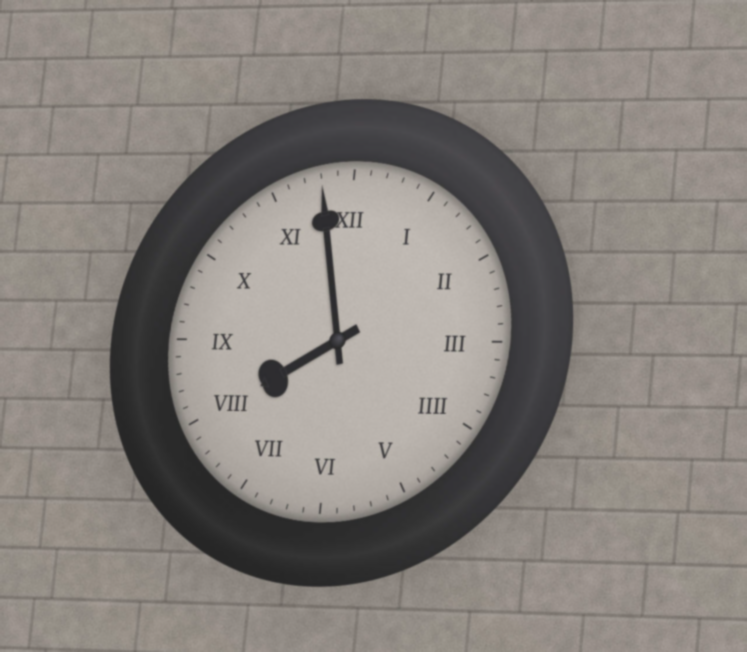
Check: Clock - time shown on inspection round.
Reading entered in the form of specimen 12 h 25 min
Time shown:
7 h 58 min
